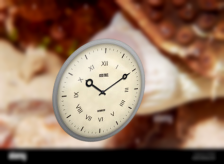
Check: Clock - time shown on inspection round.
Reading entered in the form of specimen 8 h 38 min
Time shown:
10 h 10 min
